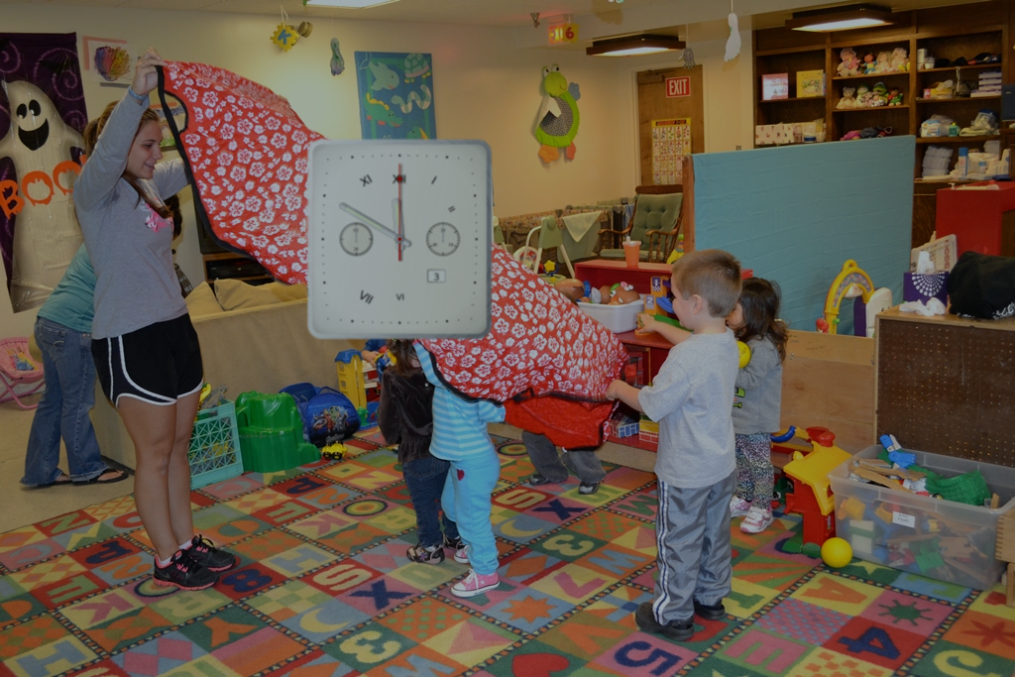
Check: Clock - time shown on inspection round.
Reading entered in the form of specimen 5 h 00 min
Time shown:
11 h 50 min
